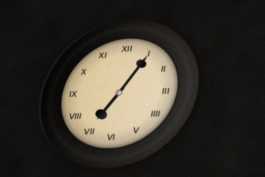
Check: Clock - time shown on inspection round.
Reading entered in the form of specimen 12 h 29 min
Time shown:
7 h 05 min
